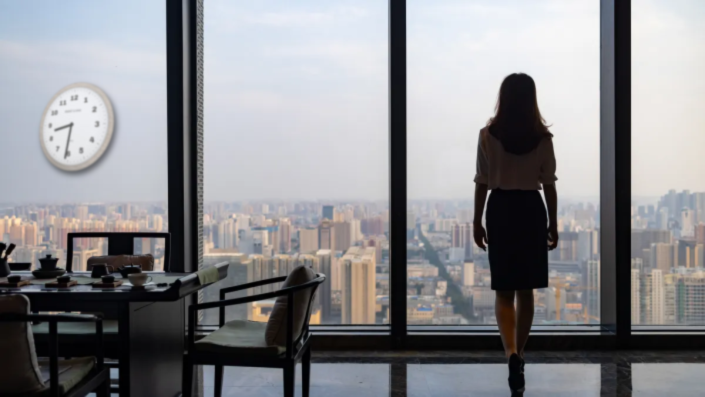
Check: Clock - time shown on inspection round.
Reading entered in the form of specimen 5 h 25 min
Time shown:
8 h 31 min
